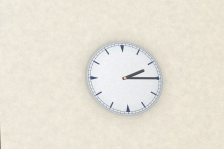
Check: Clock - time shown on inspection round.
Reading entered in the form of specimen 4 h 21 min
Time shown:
2 h 15 min
